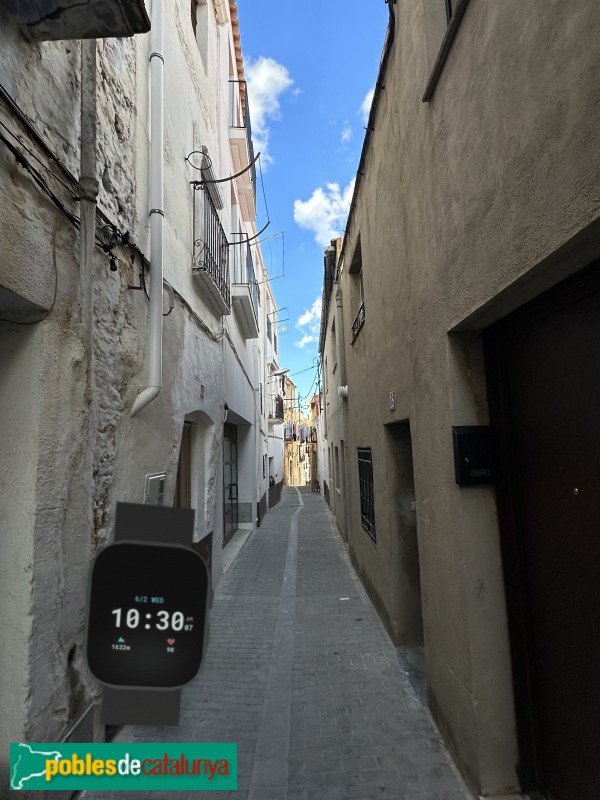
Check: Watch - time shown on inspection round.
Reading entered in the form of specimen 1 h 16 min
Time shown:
10 h 30 min
